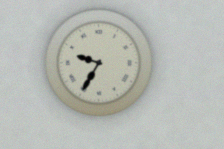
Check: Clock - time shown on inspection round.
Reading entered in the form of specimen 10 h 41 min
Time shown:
9 h 35 min
